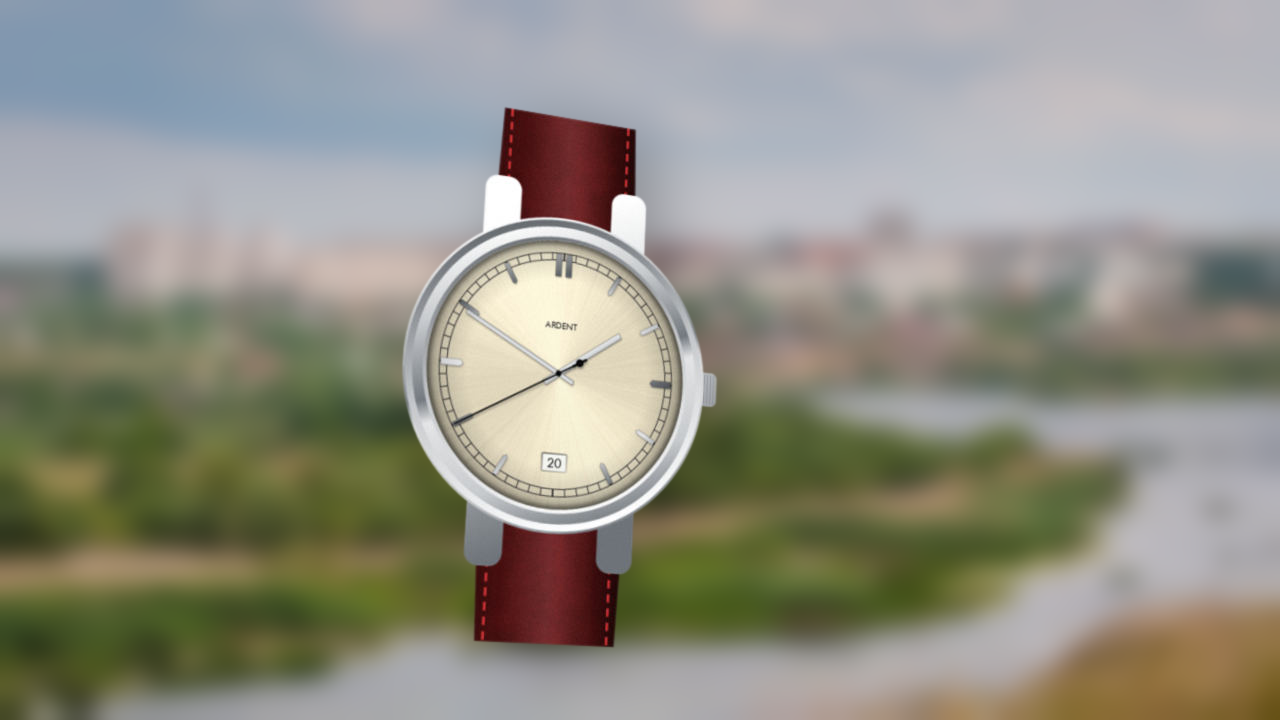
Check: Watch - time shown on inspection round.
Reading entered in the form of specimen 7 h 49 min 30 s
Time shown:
1 h 49 min 40 s
